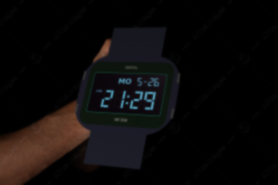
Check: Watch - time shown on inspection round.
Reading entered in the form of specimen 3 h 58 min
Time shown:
21 h 29 min
